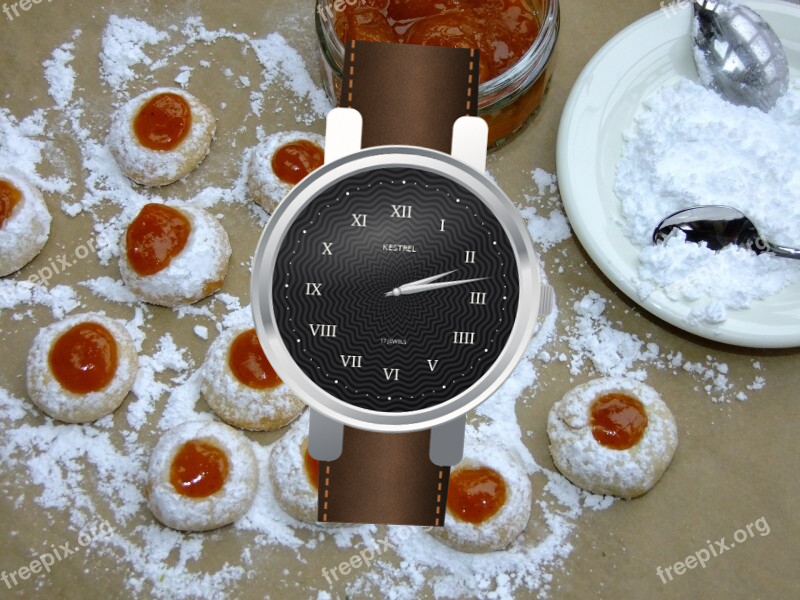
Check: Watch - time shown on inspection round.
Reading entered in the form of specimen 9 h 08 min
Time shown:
2 h 13 min
